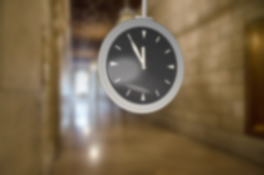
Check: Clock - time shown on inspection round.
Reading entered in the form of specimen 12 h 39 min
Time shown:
11 h 55 min
